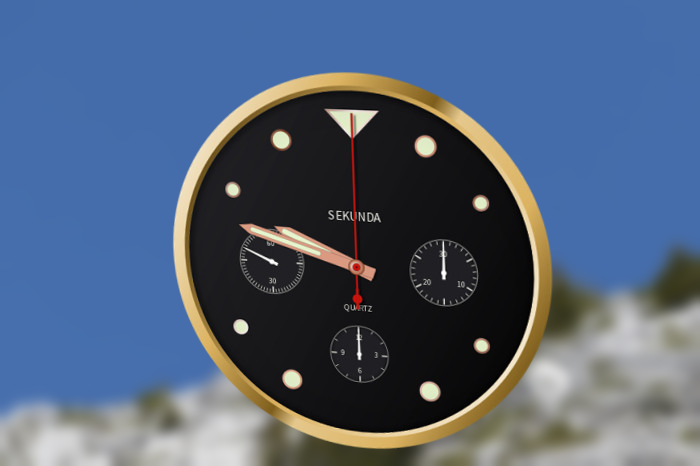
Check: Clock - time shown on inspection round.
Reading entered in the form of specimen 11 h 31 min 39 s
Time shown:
9 h 47 min 49 s
